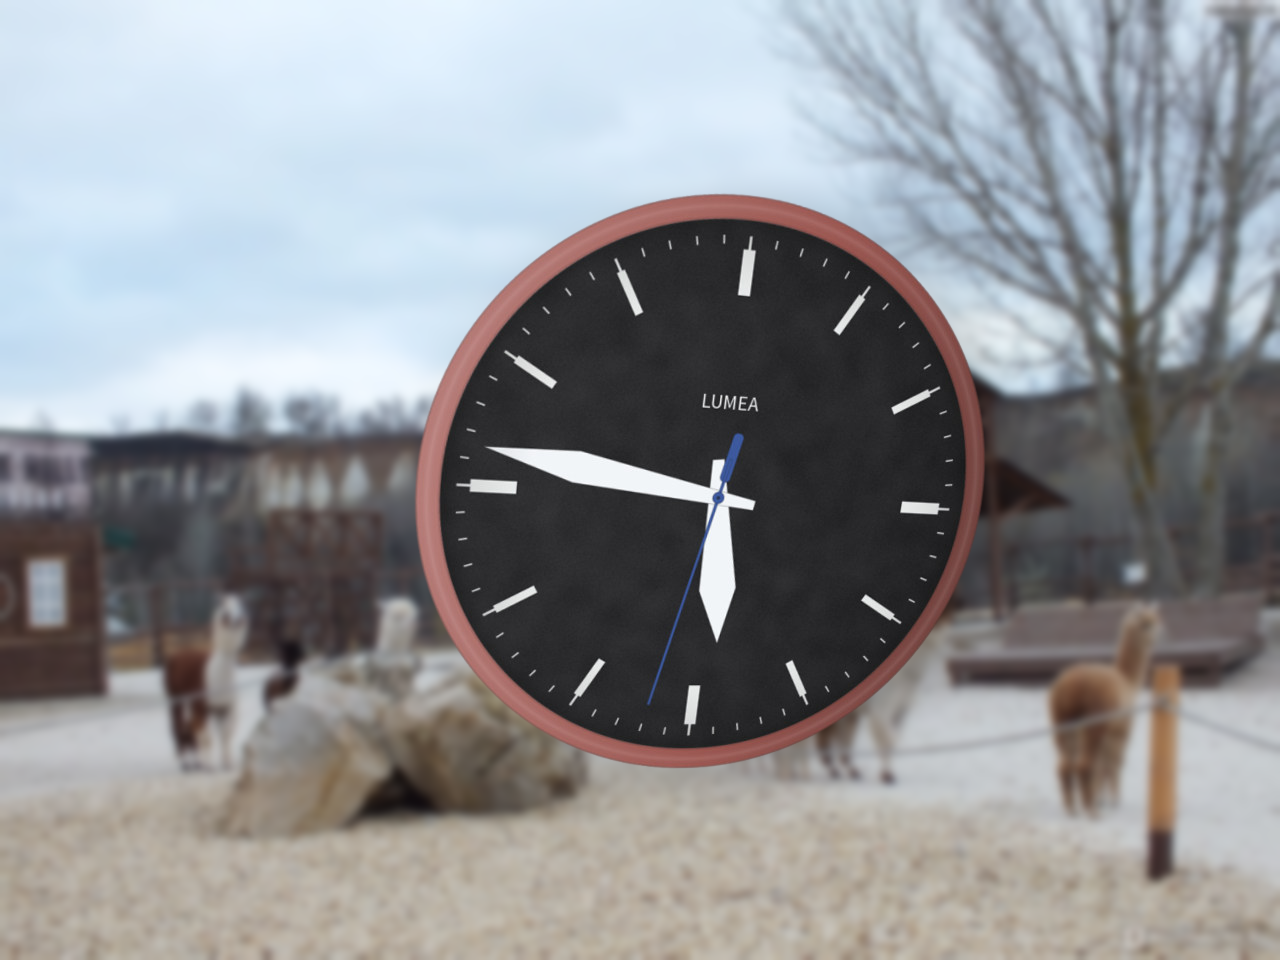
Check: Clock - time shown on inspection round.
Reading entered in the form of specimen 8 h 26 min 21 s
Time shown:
5 h 46 min 32 s
